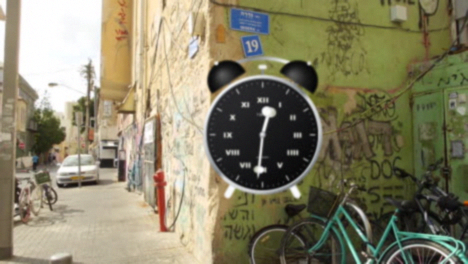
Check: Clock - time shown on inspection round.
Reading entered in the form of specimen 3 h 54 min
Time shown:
12 h 31 min
